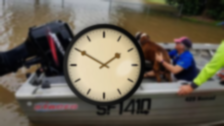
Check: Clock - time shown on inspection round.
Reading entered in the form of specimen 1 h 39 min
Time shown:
1 h 50 min
